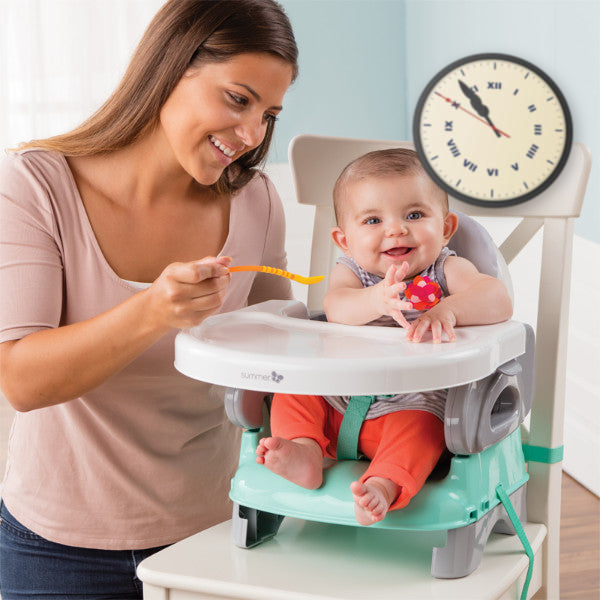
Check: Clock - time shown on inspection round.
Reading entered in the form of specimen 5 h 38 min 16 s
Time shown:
10 h 53 min 50 s
